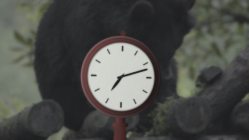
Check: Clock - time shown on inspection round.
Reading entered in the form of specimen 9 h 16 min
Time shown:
7 h 12 min
